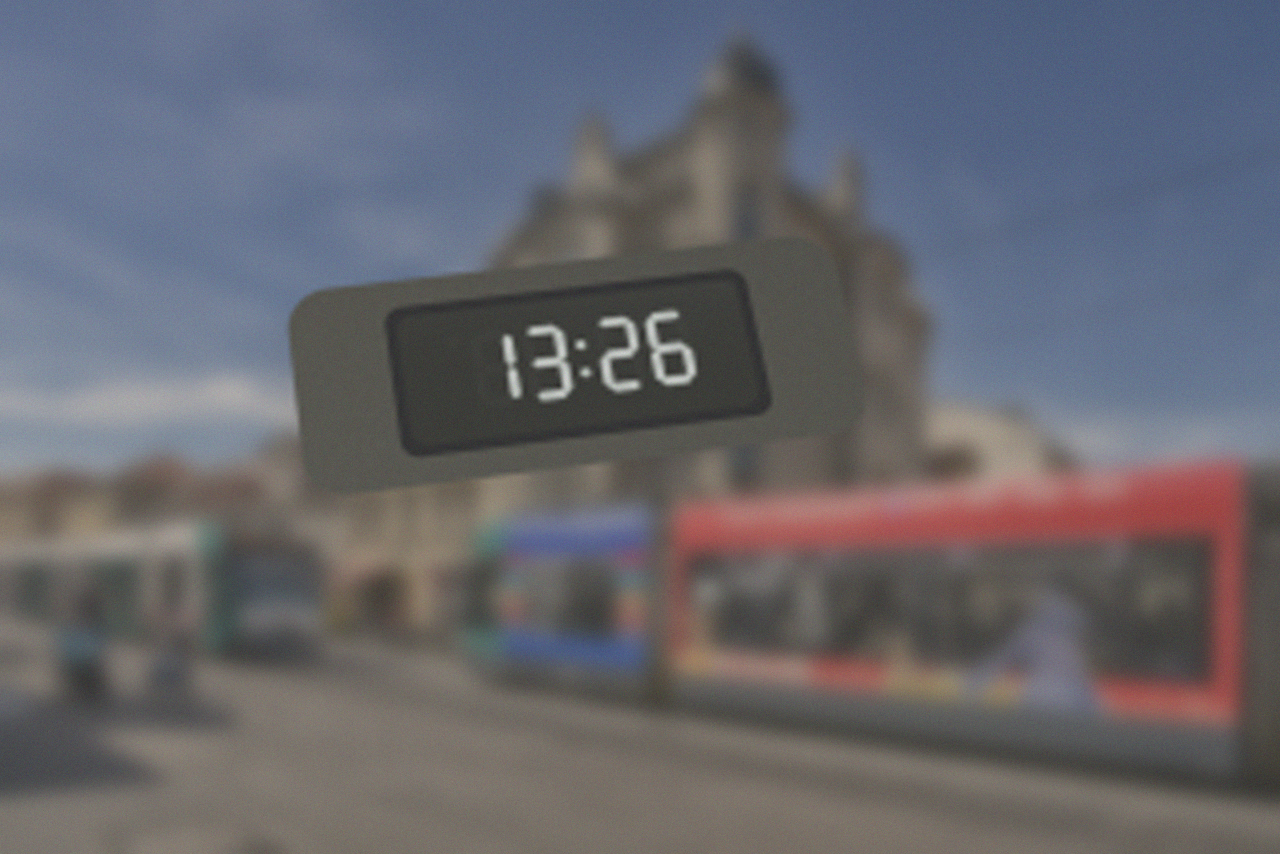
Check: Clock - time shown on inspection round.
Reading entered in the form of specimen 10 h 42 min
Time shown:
13 h 26 min
